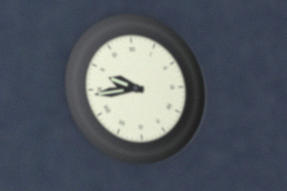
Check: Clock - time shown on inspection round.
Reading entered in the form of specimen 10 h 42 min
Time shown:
9 h 44 min
